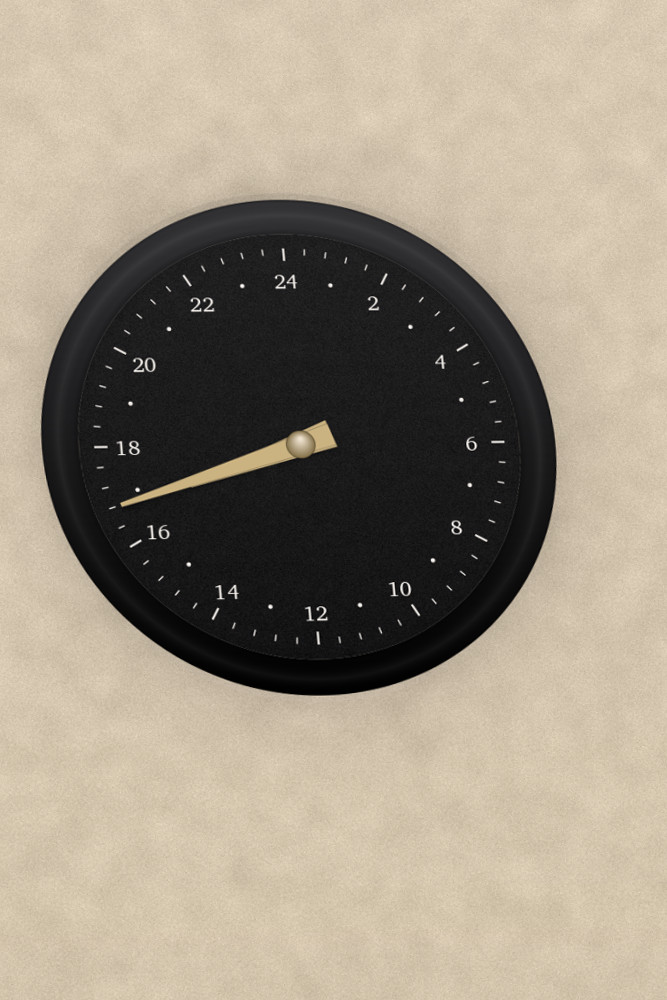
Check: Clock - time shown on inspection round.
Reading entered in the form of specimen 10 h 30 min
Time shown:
16 h 42 min
